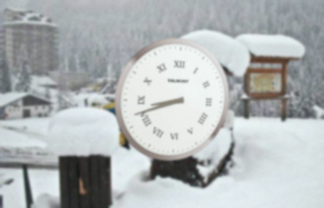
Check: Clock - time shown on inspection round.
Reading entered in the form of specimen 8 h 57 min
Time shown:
8 h 42 min
